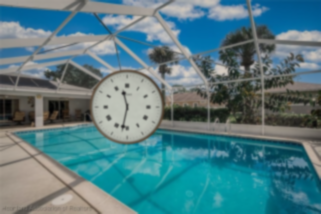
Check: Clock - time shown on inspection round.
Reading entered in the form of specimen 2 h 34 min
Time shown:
11 h 32 min
